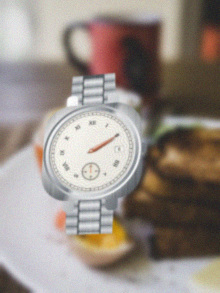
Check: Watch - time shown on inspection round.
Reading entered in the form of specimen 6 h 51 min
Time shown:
2 h 10 min
